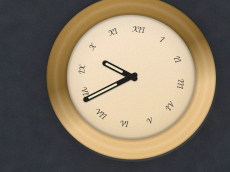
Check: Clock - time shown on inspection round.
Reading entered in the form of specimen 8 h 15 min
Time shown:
9 h 39 min
